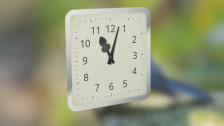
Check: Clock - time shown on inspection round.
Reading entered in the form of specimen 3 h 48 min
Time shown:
11 h 03 min
